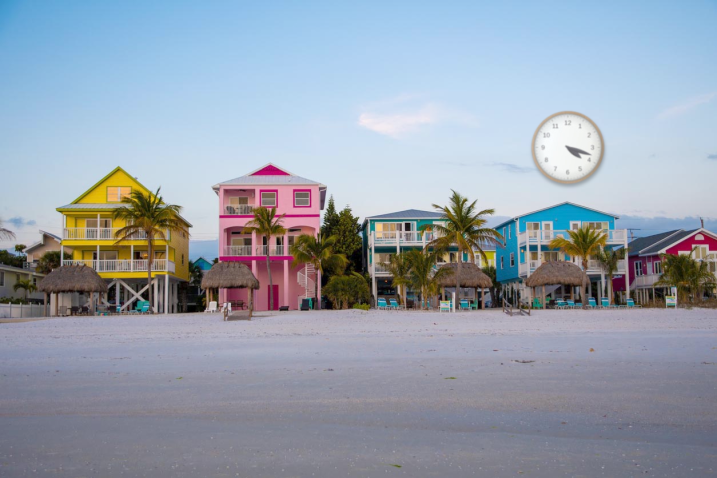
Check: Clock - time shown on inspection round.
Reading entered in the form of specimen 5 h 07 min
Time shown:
4 h 18 min
